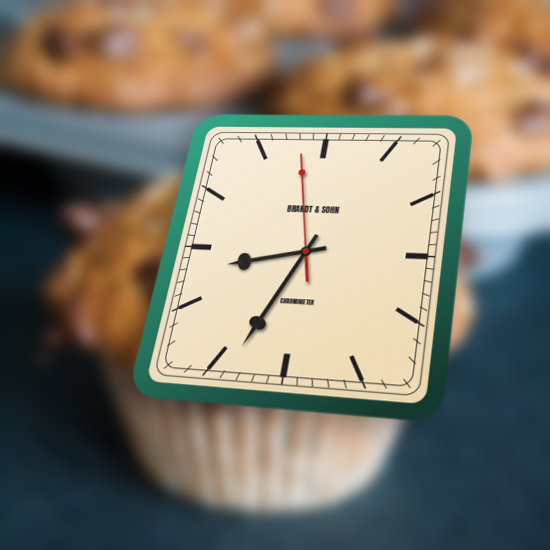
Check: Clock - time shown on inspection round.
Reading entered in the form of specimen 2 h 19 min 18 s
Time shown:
8 h 33 min 58 s
